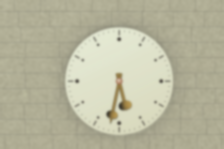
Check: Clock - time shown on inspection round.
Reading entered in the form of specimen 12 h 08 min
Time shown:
5 h 32 min
